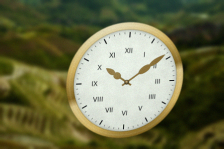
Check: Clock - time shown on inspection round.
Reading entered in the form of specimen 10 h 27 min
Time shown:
10 h 09 min
